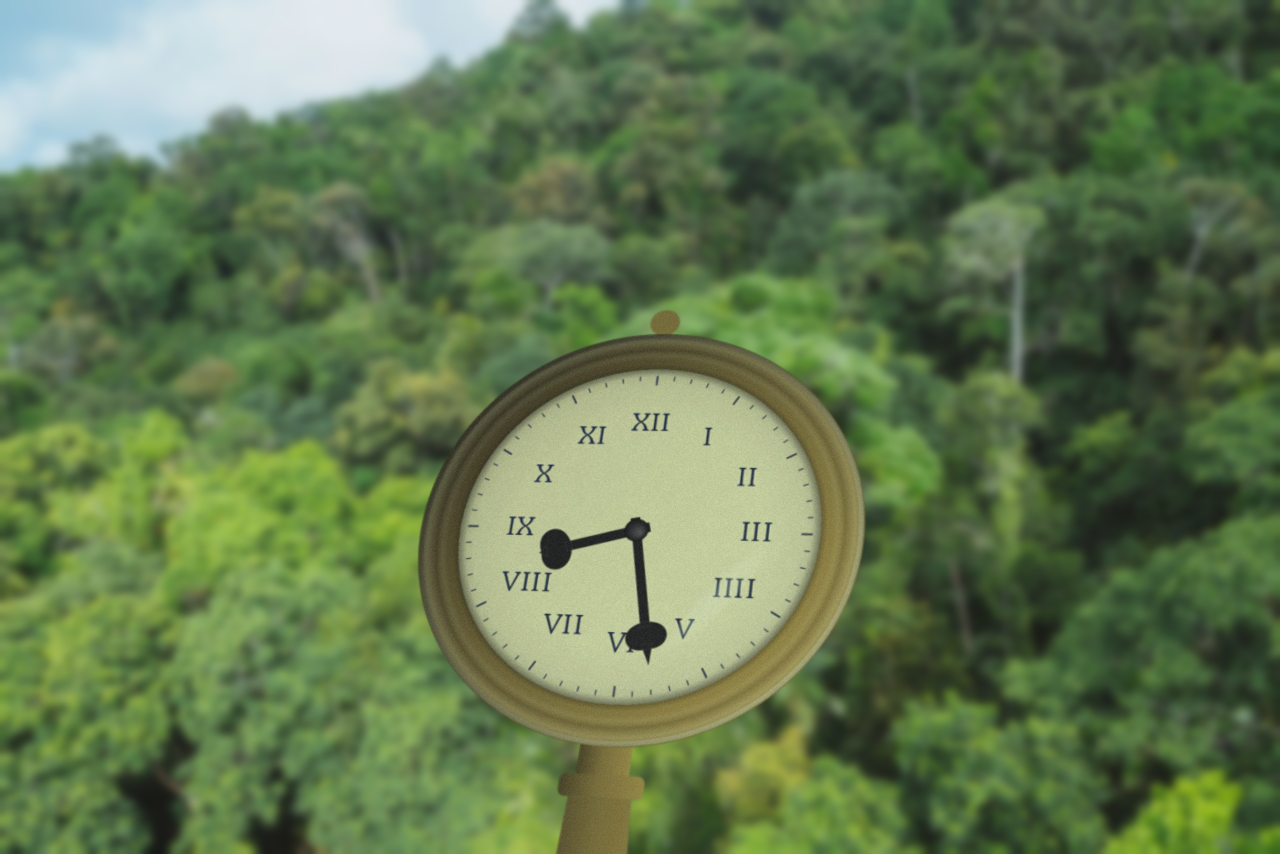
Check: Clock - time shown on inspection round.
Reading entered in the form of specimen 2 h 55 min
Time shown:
8 h 28 min
